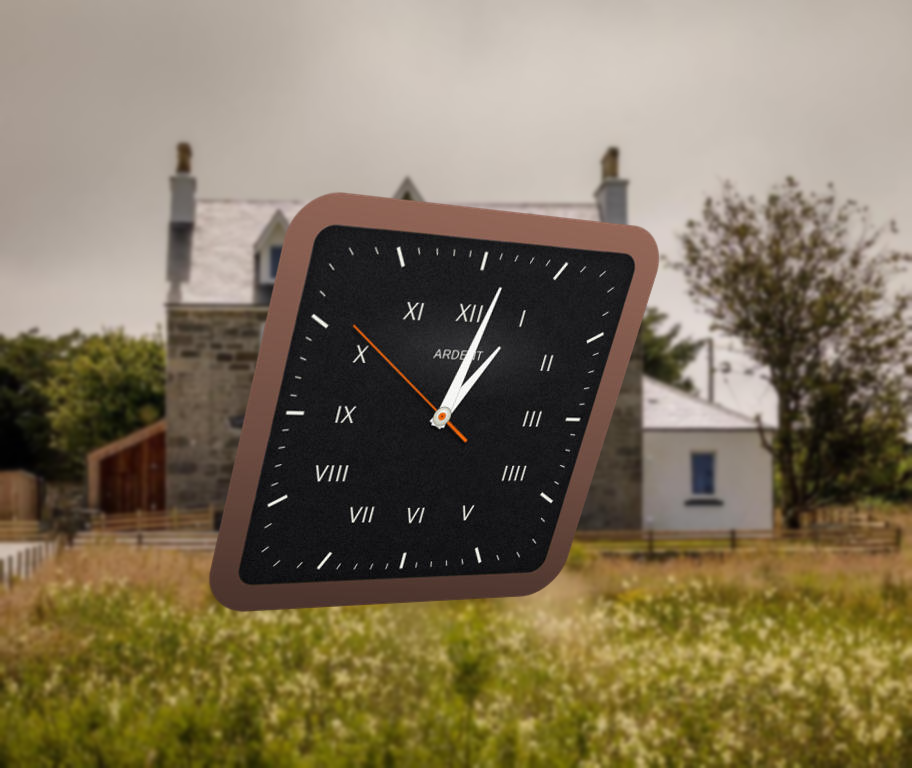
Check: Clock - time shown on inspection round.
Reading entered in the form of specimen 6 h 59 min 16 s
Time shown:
1 h 01 min 51 s
